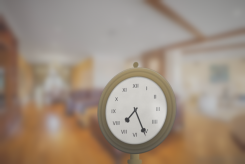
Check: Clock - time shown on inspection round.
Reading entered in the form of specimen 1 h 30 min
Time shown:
7 h 26 min
